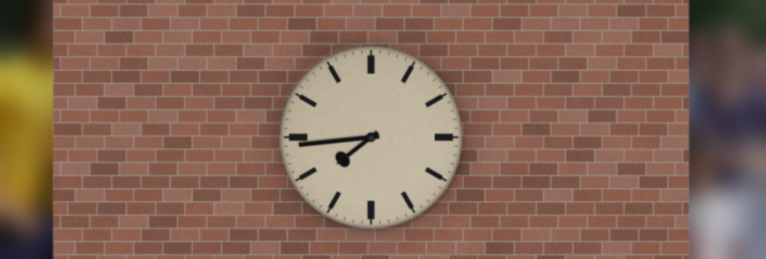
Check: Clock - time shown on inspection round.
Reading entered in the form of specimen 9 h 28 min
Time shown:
7 h 44 min
